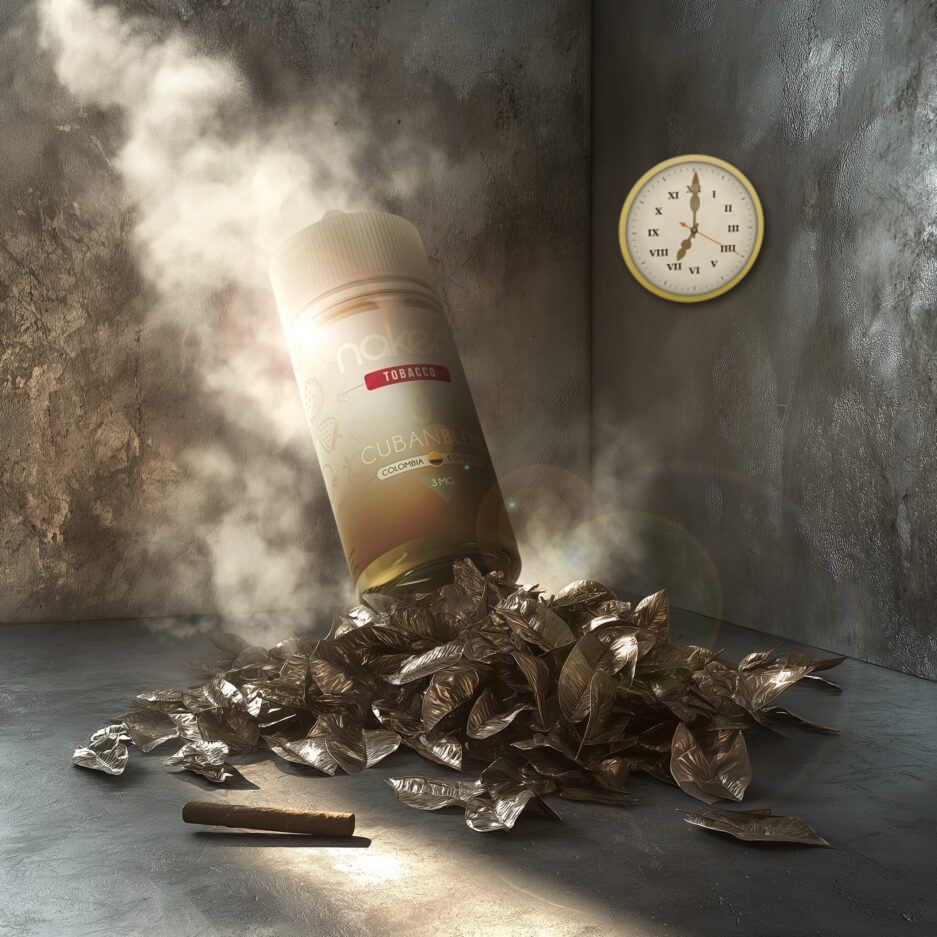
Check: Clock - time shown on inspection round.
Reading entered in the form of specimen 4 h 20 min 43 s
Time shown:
7 h 00 min 20 s
